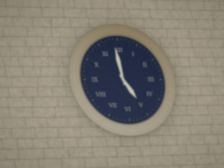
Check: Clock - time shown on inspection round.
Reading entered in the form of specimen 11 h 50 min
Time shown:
4 h 59 min
